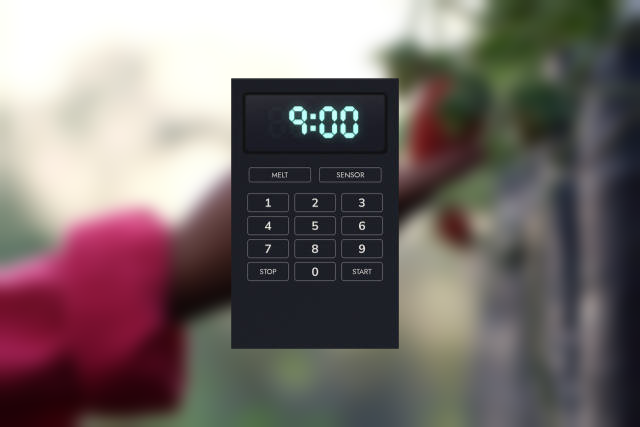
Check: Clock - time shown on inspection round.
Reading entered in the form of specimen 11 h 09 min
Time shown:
9 h 00 min
